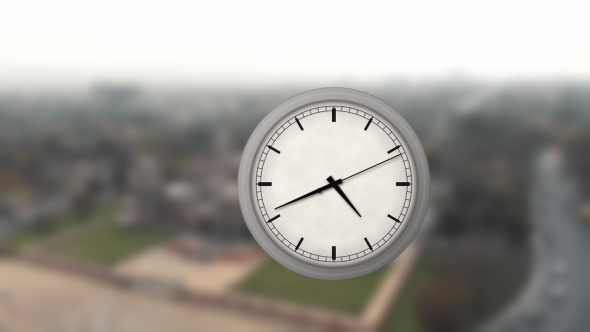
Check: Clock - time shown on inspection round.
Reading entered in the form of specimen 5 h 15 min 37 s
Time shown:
4 h 41 min 11 s
